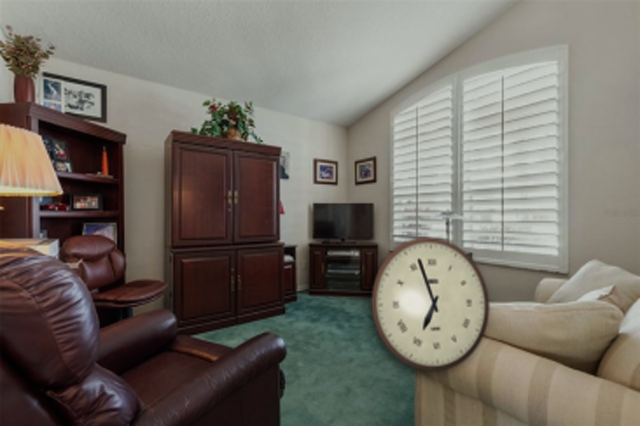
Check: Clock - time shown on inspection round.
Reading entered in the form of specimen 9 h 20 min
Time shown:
6 h 57 min
